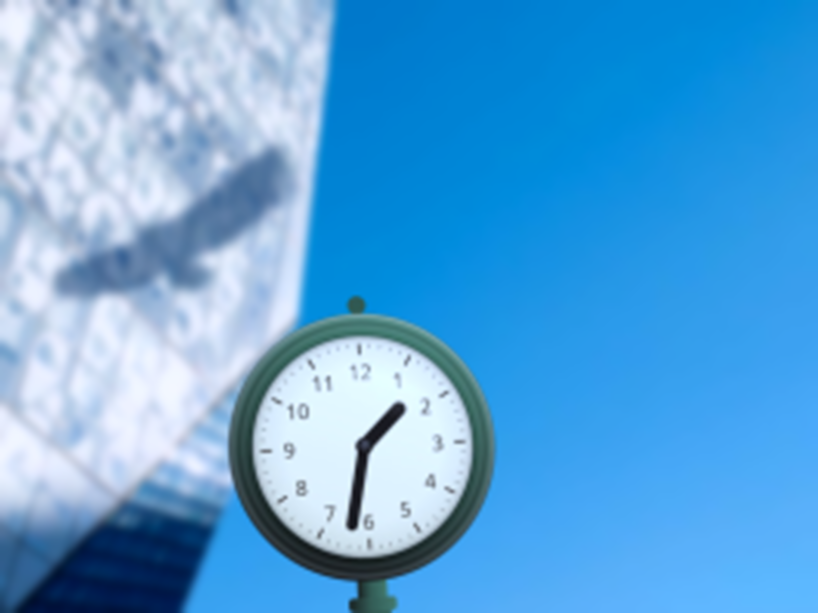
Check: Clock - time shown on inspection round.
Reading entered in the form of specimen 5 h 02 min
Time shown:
1 h 32 min
